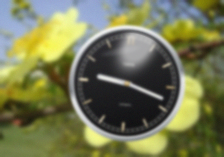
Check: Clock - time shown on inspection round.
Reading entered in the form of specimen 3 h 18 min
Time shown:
9 h 18 min
